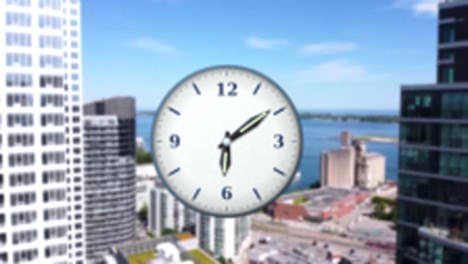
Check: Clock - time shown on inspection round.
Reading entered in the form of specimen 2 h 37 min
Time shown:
6 h 09 min
